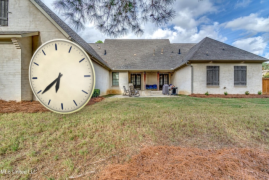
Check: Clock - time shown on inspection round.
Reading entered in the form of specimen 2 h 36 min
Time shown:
6 h 39 min
